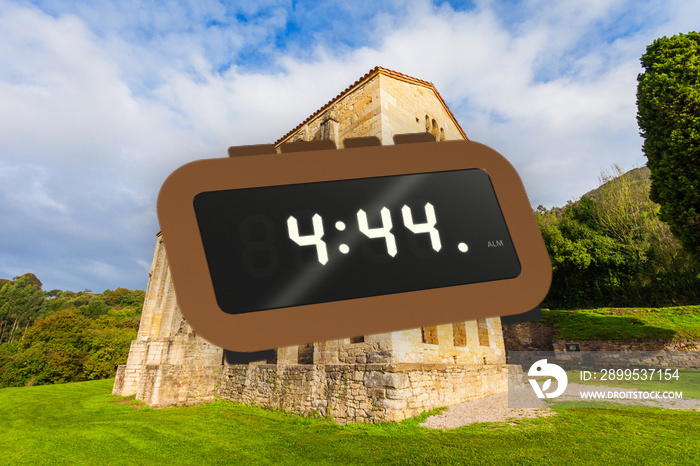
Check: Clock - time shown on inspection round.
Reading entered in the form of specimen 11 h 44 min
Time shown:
4 h 44 min
